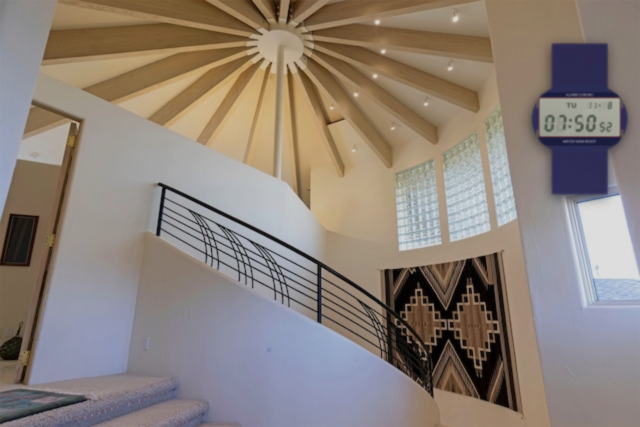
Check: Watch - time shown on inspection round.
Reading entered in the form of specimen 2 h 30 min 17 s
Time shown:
7 h 50 min 52 s
